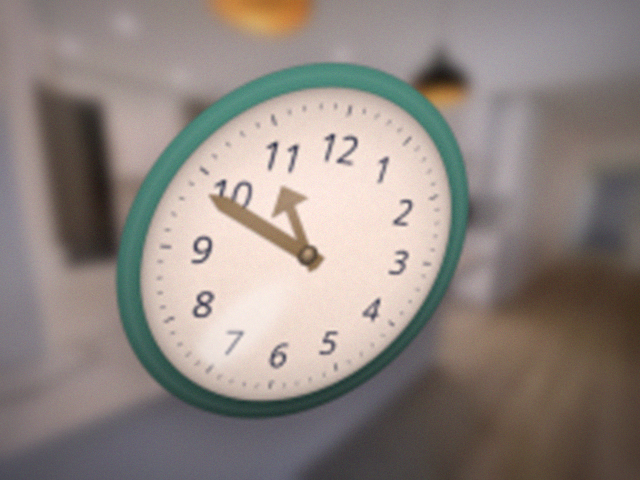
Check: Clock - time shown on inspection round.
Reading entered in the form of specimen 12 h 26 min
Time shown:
10 h 49 min
